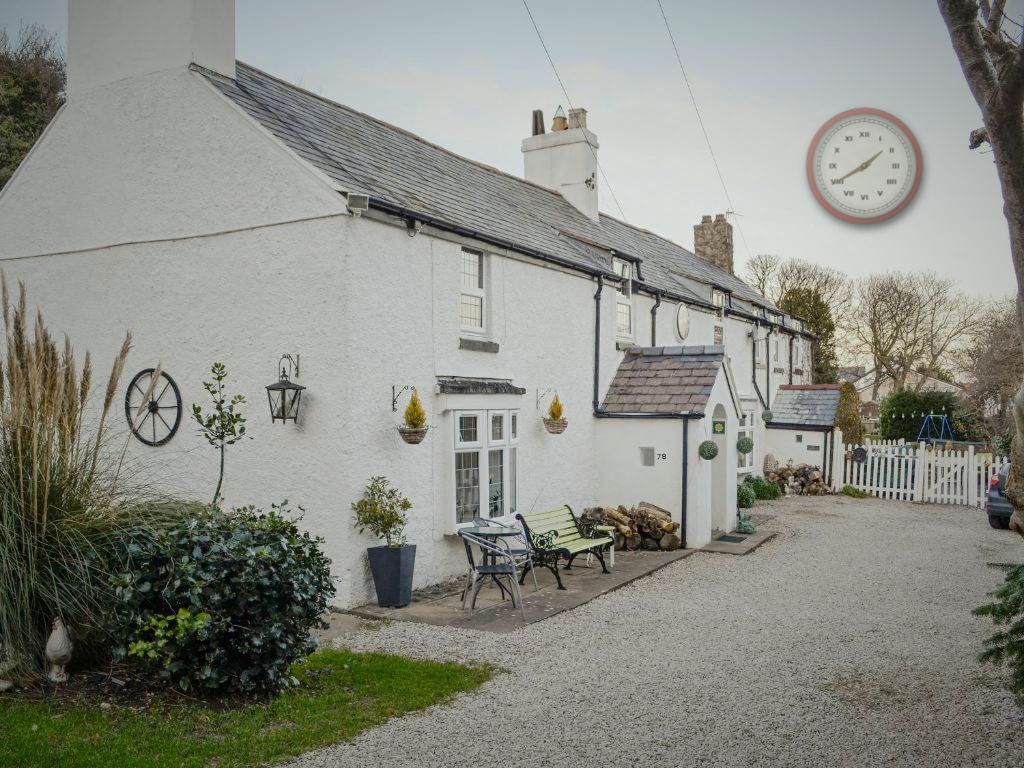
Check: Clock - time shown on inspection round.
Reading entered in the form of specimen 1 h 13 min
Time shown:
1 h 40 min
